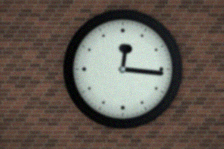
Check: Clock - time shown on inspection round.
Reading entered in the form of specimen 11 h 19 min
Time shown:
12 h 16 min
